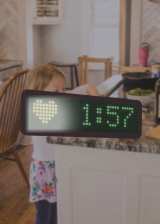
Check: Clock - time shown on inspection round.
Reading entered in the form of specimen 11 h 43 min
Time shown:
1 h 57 min
